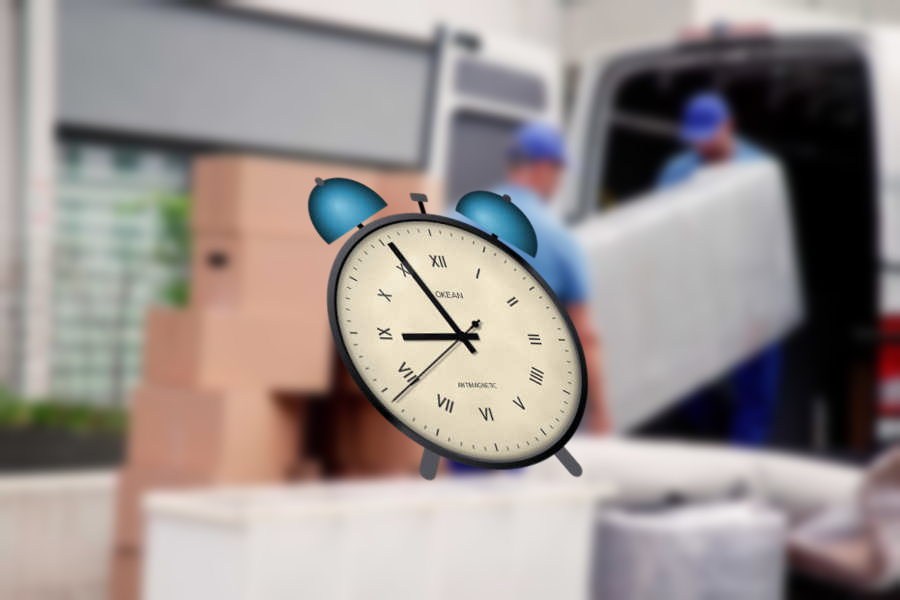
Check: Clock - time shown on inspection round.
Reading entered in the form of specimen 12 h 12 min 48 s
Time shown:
8 h 55 min 39 s
